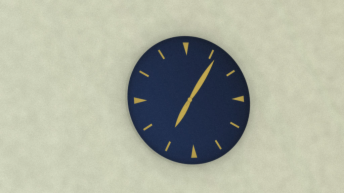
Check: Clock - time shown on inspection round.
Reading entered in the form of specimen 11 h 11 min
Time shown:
7 h 06 min
